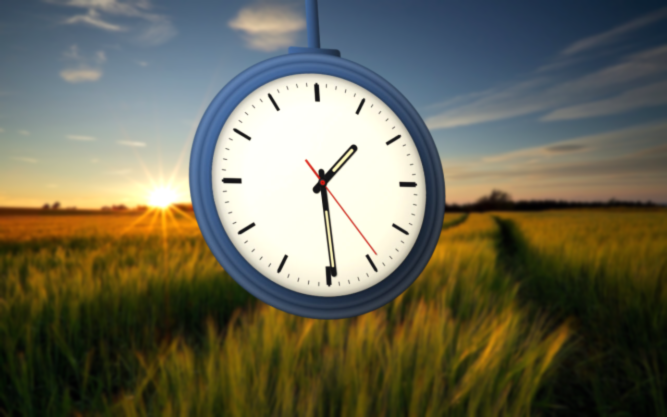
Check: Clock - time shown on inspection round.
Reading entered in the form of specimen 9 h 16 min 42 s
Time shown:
1 h 29 min 24 s
